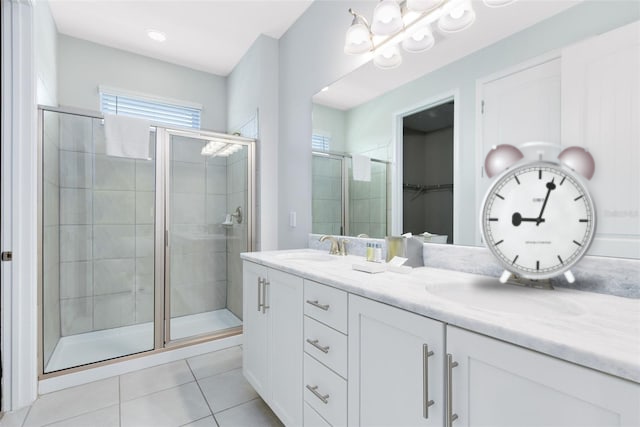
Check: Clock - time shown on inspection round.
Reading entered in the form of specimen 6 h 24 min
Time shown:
9 h 03 min
